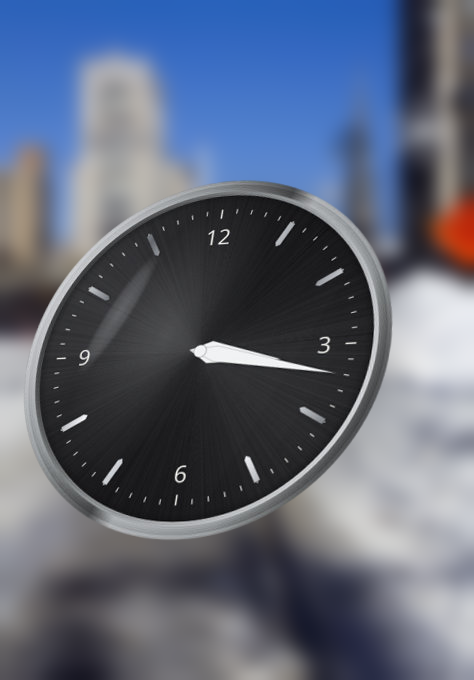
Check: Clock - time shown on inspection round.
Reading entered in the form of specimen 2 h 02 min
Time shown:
3 h 17 min
